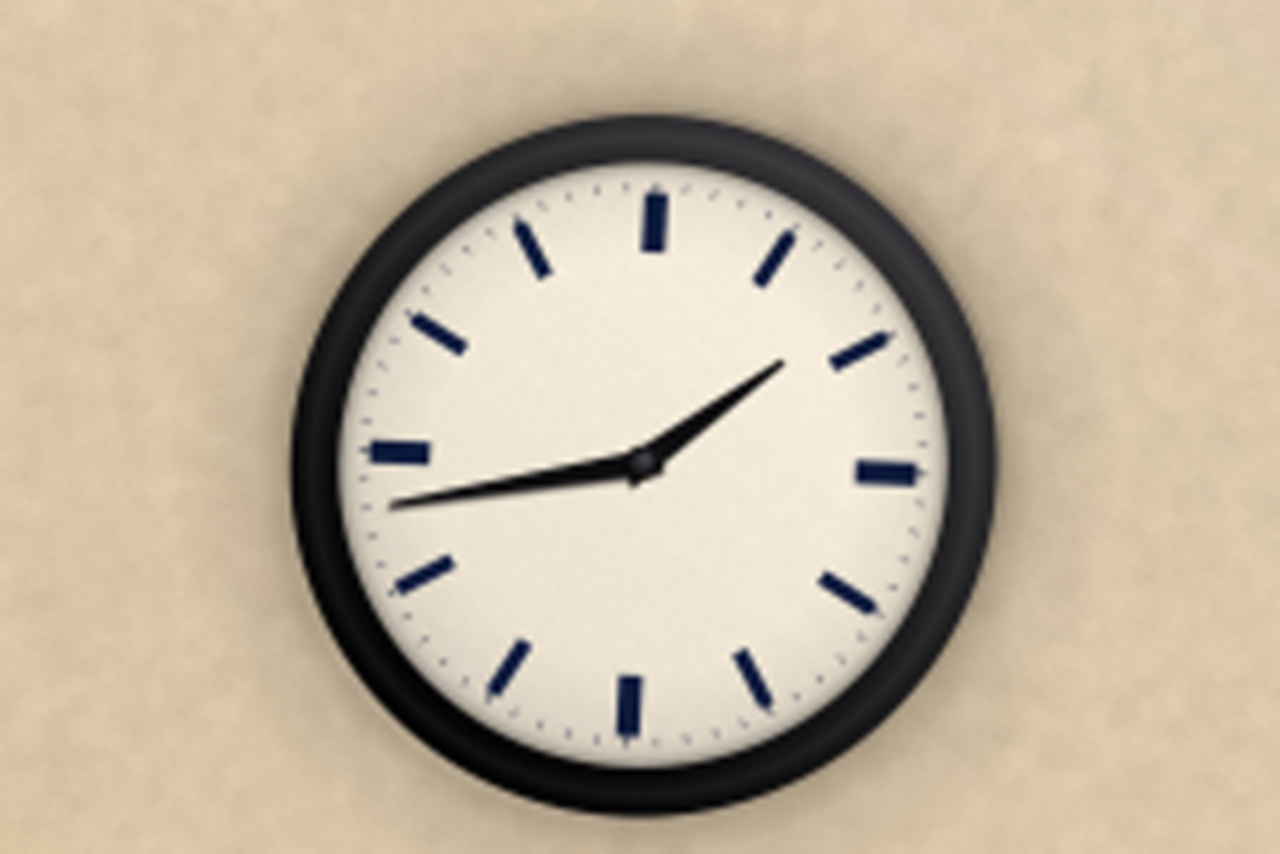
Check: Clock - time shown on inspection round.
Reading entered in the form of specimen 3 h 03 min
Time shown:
1 h 43 min
